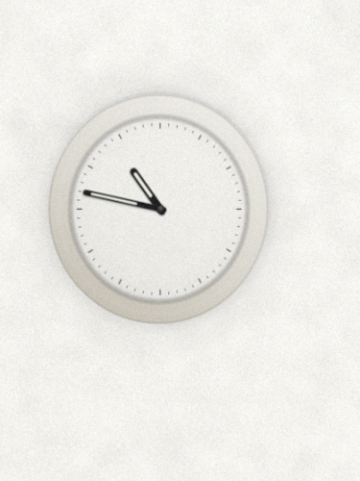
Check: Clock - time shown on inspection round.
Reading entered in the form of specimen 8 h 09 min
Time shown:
10 h 47 min
